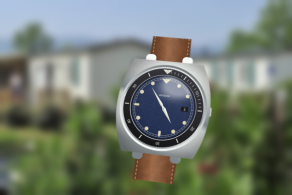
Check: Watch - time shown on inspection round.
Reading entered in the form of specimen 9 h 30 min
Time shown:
4 h 54 min
